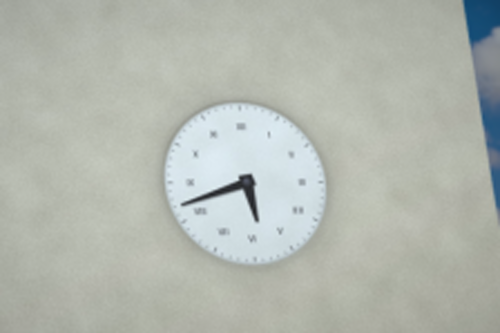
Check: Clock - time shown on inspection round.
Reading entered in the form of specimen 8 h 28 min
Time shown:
5 h 42 min
